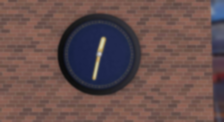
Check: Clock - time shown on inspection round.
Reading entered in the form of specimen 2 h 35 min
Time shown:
12 h 32 min
